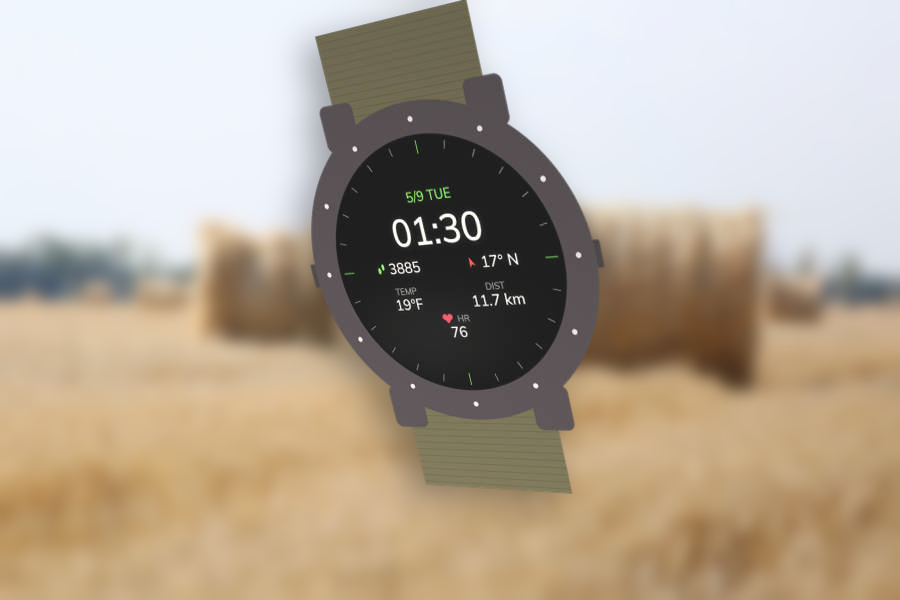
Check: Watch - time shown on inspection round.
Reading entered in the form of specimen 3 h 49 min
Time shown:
1 h 30 min
